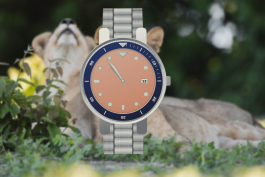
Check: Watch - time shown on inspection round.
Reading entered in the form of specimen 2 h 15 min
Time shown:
10 h 54 min
